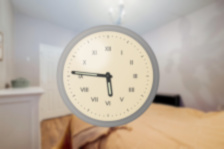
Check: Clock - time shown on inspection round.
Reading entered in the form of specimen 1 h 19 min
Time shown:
5 h 46 min
